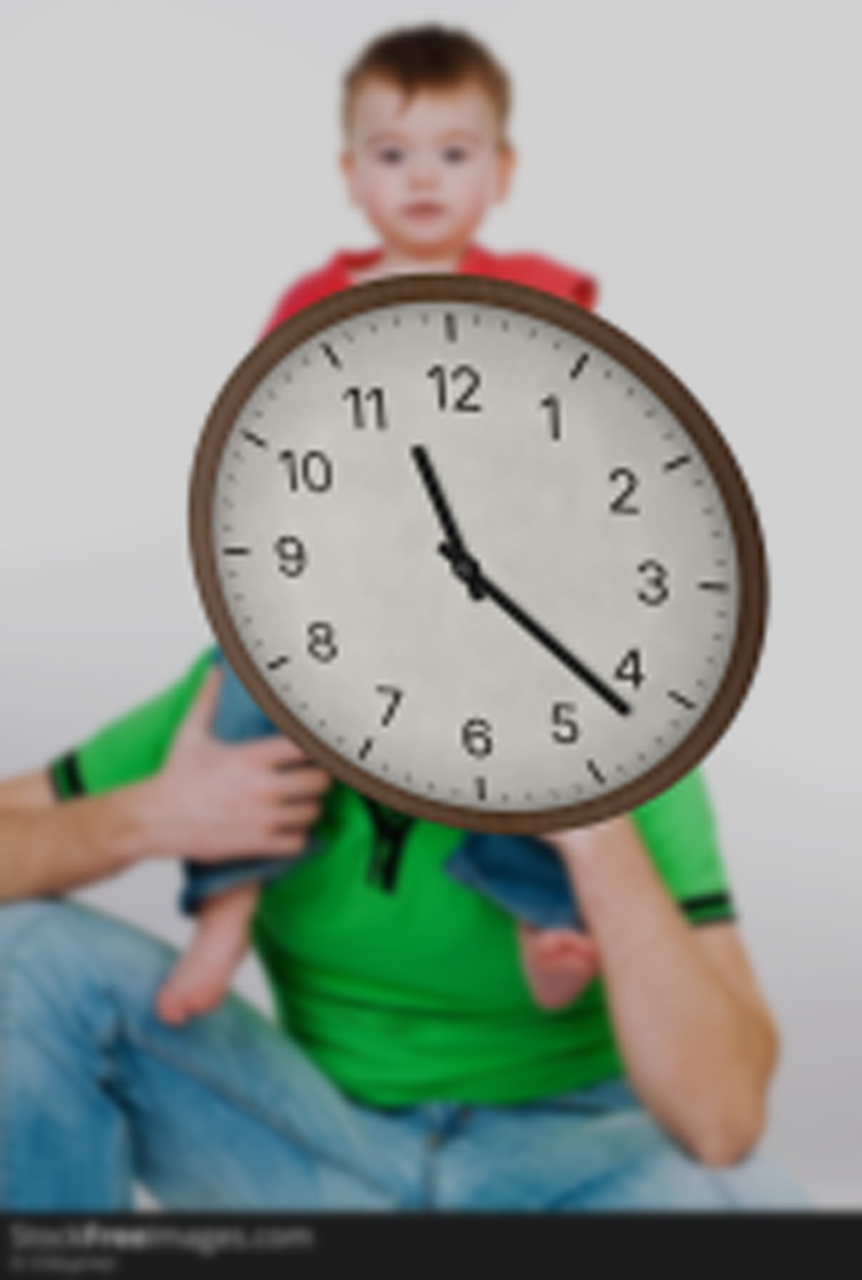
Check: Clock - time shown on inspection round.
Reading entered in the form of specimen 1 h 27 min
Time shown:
11 h 22 min
